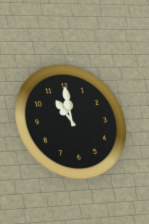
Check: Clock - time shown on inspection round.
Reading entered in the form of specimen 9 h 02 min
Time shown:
11 h 00 min
